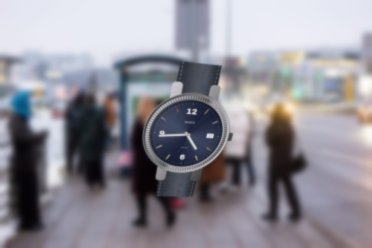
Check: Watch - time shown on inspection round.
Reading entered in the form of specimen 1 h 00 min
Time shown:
4 h 44 min
